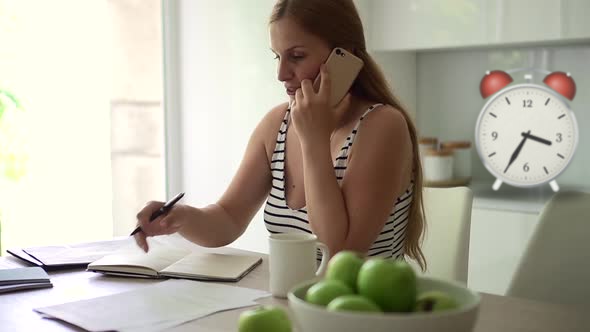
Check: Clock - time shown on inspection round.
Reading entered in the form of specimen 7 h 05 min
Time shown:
3 h 35 min
